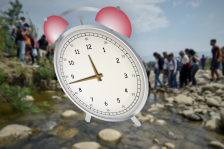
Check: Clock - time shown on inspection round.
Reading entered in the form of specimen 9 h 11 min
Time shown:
11 h 43 min
